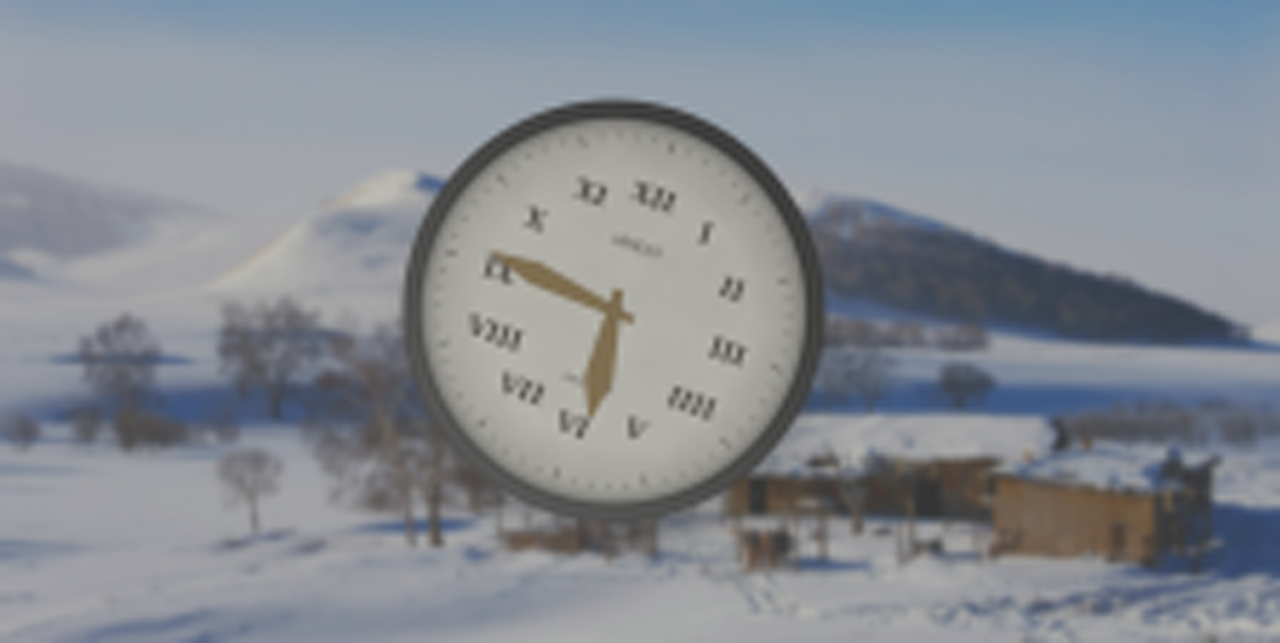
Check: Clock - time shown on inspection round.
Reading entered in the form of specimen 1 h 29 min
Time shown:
5 h 46 min
